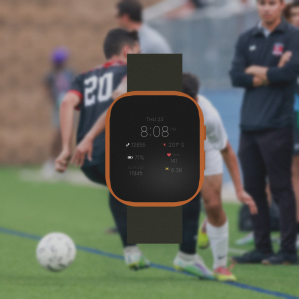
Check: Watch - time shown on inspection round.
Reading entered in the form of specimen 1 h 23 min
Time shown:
8 h 08 min
